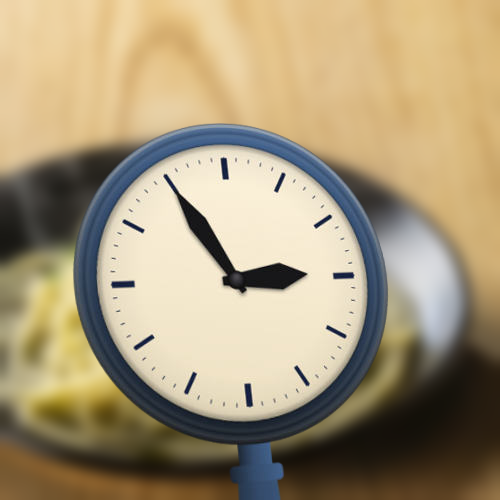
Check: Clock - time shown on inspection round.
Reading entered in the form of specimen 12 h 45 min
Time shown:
2 h 55 min
